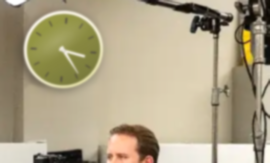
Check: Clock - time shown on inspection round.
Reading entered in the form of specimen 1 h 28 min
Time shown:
3 h 24 min
